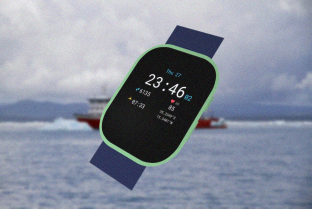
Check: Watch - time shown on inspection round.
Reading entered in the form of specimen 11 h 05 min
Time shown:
23 h 46 min
